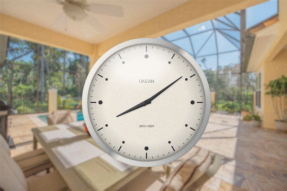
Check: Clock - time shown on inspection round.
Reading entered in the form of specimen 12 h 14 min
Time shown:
8 h 09 min
